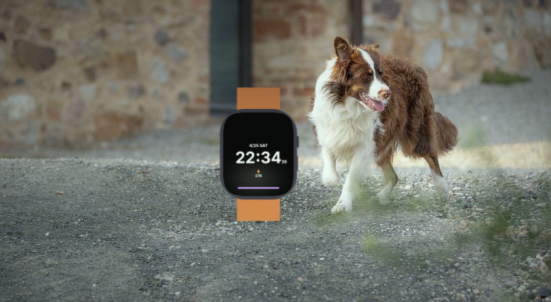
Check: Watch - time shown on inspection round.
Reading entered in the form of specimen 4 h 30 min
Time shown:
22 h 34 min
